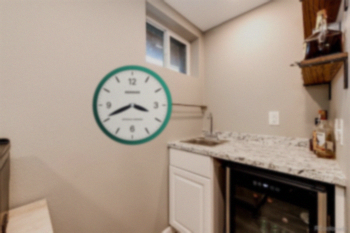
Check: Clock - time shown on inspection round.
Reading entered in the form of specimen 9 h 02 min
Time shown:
3 h 41 min
